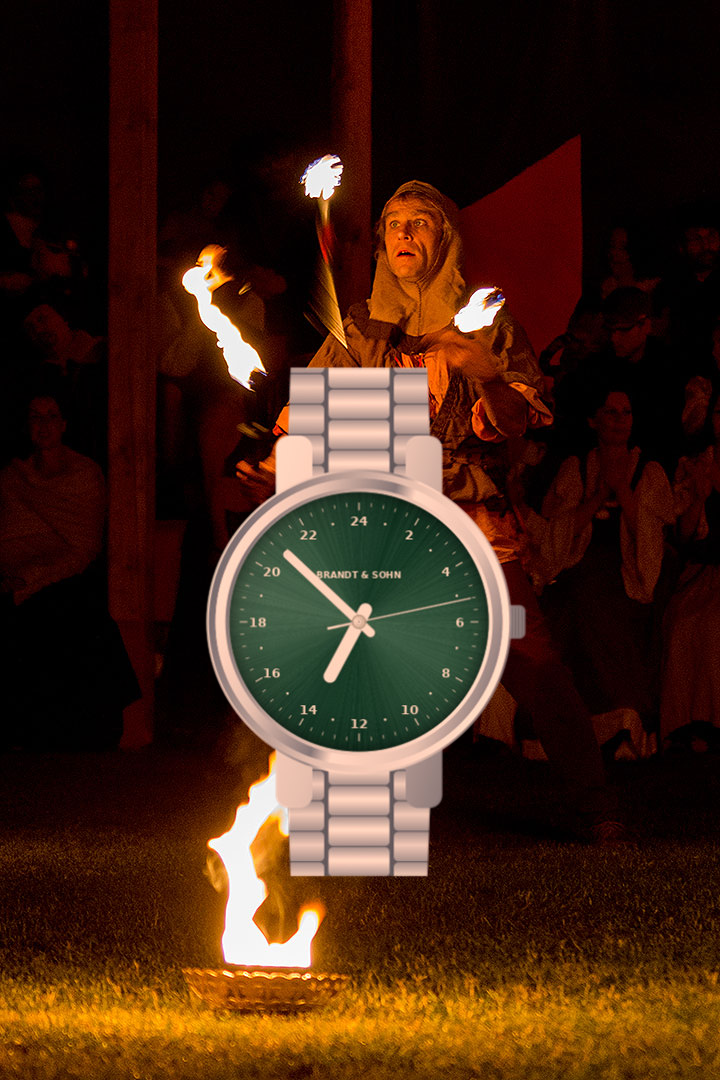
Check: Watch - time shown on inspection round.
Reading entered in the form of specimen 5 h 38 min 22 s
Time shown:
13 h 52 min 13 s
